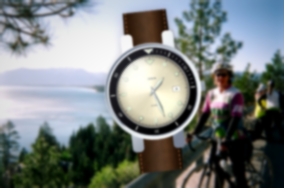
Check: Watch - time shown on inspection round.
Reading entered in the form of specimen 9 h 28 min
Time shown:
1 h 27 min
